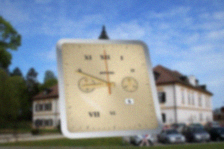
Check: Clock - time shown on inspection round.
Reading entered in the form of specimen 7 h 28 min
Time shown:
8 h 49 min
